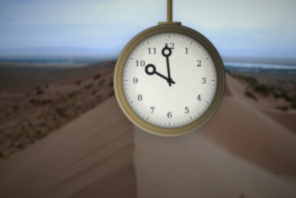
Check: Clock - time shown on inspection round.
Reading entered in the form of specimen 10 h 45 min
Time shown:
9 h 59 min
